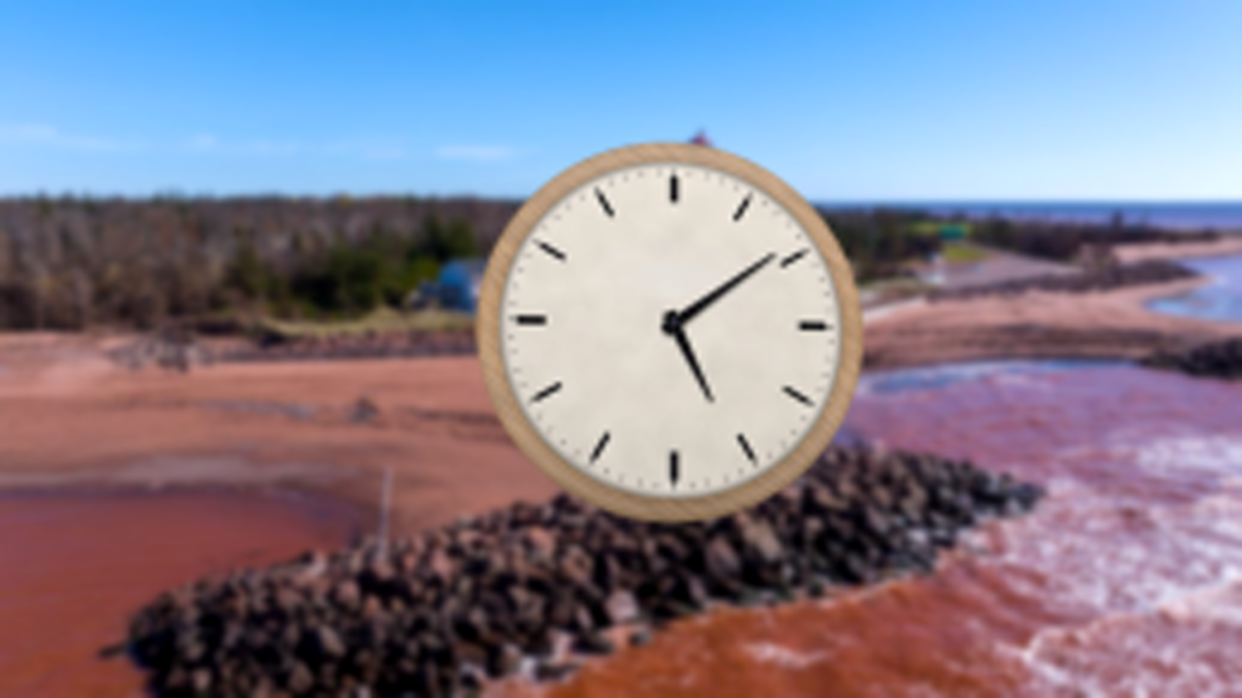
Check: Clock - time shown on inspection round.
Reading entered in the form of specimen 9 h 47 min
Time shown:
5 h 09 min
